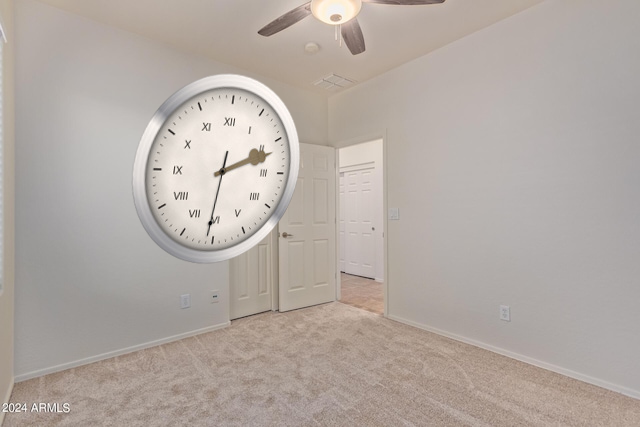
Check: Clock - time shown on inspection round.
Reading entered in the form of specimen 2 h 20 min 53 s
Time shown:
2 h 11 min 31 s
